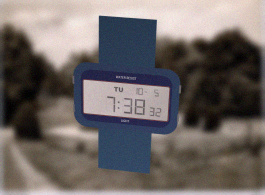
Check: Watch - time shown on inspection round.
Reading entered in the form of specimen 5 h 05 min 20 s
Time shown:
7 h 38 min 32 s
